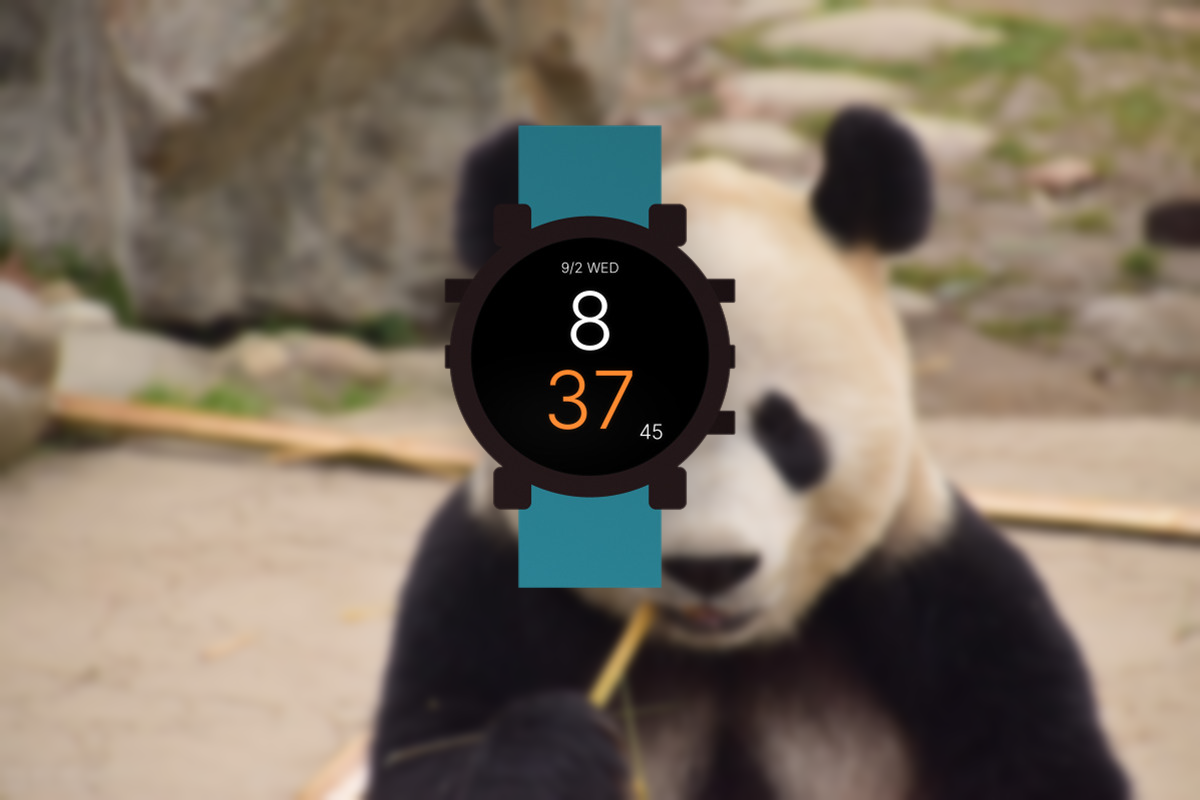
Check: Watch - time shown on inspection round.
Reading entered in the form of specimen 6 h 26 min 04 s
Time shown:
8 h 37 min 45 s
